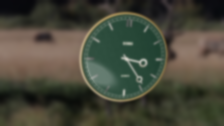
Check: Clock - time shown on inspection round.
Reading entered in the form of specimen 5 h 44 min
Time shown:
3 h 24 min
